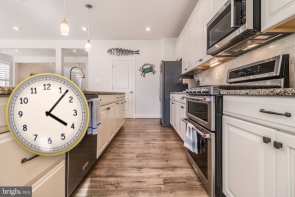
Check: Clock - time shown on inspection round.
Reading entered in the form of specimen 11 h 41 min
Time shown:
4 h 07 min
